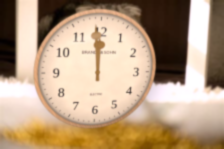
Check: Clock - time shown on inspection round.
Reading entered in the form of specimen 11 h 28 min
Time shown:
11 h 59 min
